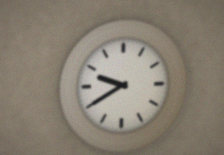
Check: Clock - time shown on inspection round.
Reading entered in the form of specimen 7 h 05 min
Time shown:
9 h 40 min
